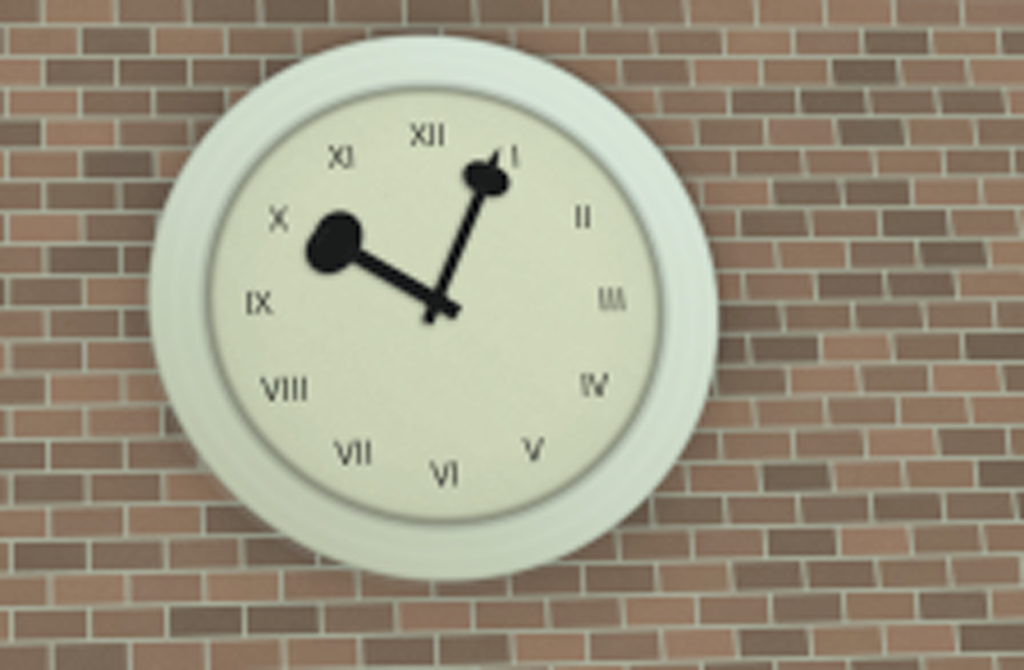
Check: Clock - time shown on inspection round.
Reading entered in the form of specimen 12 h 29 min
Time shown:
10 h 04 min
